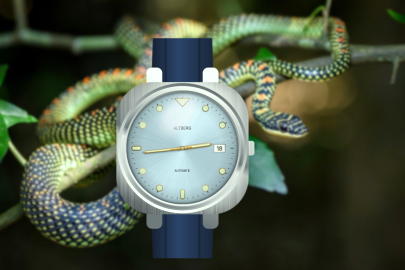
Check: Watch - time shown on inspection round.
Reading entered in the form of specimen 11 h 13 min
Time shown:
2 h 44 min
